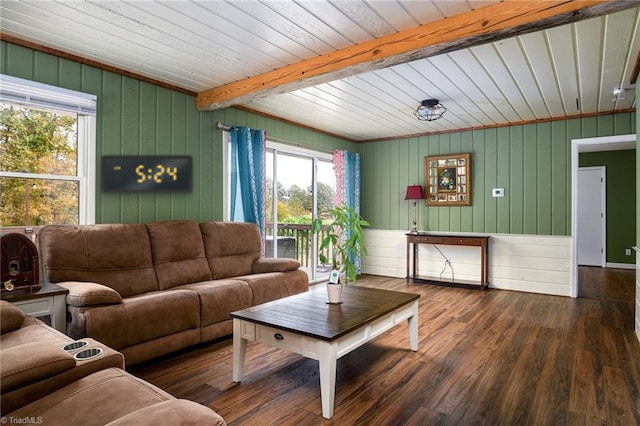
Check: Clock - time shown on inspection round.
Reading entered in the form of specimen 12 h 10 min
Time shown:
5 h 24 min
